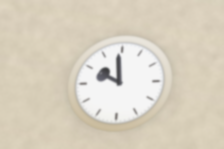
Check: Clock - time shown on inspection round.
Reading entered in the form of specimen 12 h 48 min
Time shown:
9 h 59 min
